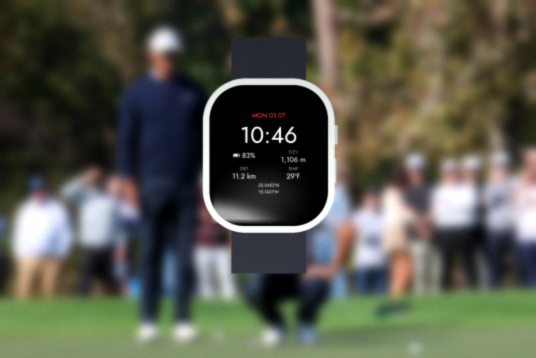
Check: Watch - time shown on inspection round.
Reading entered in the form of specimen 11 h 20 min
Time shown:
10 h 46 min
